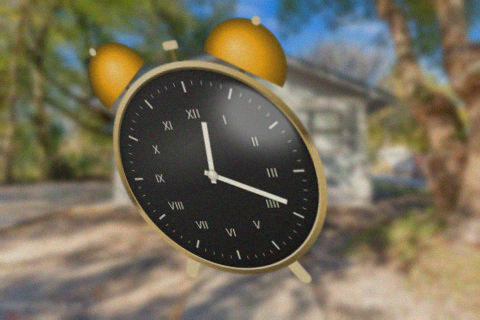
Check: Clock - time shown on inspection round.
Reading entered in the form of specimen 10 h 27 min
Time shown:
12 h 19 min
